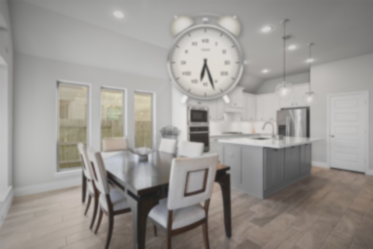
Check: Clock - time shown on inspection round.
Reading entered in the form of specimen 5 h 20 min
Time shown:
6 h 27 min
